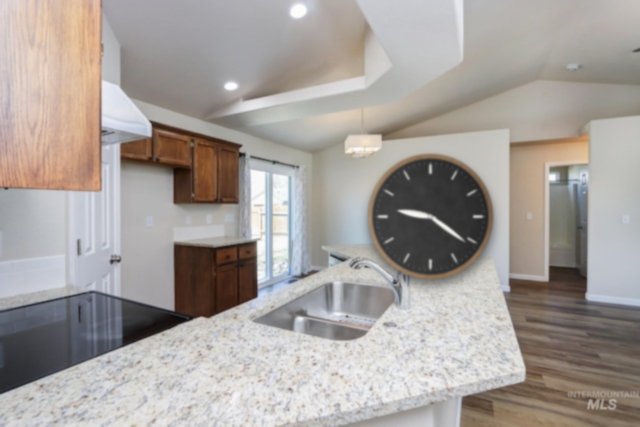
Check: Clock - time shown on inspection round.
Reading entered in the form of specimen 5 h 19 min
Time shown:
9 h 21 min
